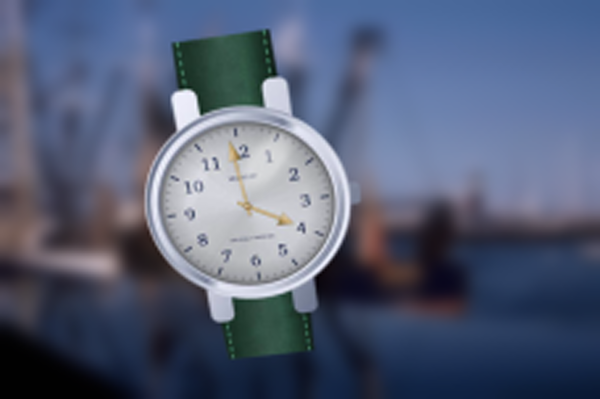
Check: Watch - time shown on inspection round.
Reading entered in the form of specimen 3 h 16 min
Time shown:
3 h 59 min
